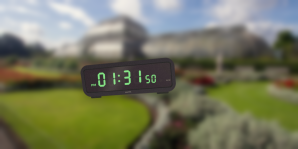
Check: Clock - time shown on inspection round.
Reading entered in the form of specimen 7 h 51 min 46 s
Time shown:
1 h 31 min 50 s
